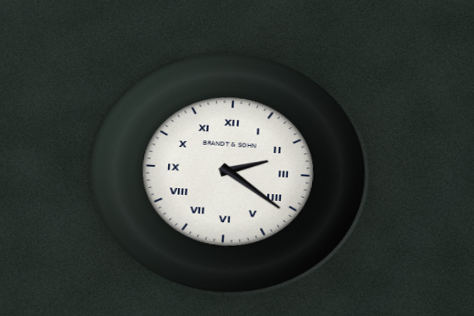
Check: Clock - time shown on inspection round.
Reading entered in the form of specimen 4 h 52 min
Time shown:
2 h 21 min
